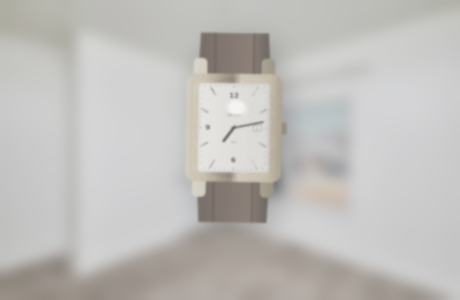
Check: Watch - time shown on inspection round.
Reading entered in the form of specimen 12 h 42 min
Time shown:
7 h 13 min
